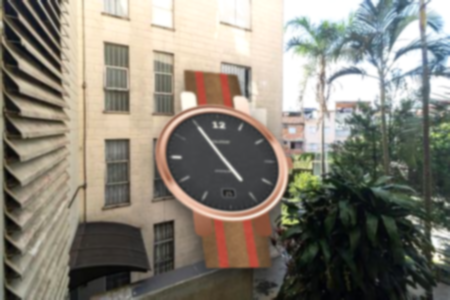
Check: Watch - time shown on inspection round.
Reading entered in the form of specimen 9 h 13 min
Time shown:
4 h 55 min
